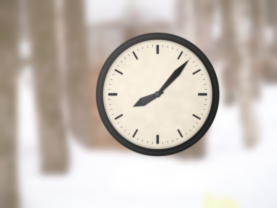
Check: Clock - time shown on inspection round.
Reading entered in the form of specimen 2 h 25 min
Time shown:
8 h 07 min
